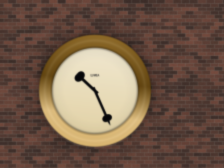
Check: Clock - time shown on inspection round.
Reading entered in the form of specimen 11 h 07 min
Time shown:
10 h 26 min
